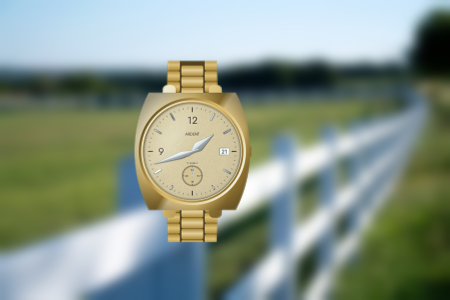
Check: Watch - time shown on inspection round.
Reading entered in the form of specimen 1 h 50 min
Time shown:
1 h 42 min
